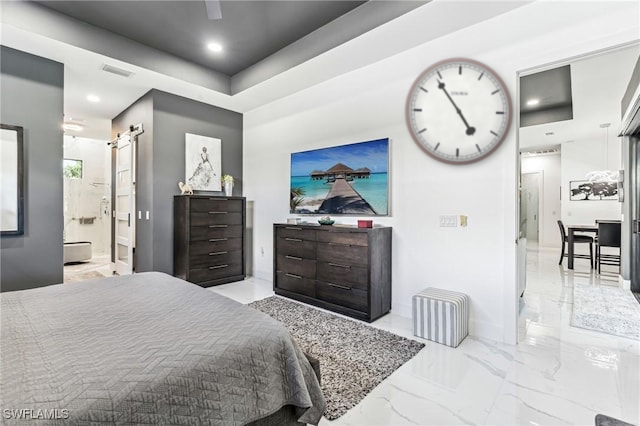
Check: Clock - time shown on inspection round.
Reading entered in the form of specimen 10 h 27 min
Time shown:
4 h 54 min
